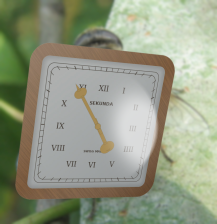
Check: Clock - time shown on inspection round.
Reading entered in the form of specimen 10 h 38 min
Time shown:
4 h 54 min
